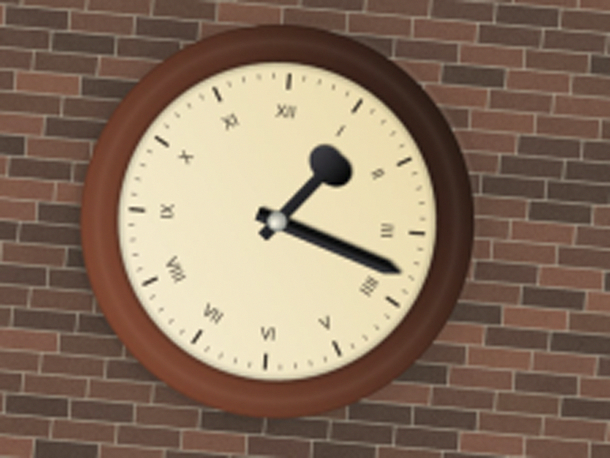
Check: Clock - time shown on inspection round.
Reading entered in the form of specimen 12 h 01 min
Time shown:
1 h 18 min
